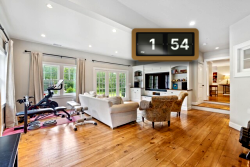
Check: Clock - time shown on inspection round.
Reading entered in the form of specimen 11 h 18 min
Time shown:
1 h 54 min
